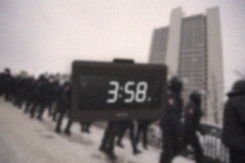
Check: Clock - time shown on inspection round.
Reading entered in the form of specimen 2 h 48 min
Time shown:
3 h 58 min
